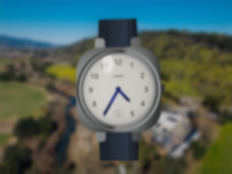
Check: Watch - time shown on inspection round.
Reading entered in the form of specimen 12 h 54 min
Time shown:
4 h 35 min
